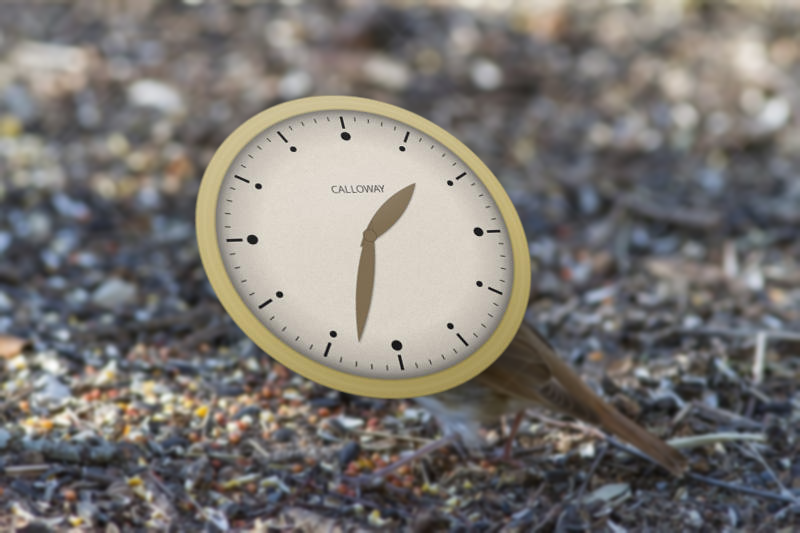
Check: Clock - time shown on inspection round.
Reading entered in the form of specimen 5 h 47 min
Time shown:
1 h 33 min
